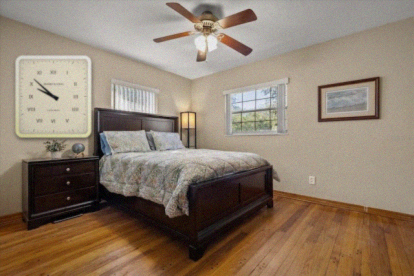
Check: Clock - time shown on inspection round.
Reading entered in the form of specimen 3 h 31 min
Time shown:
9 h 52 min
